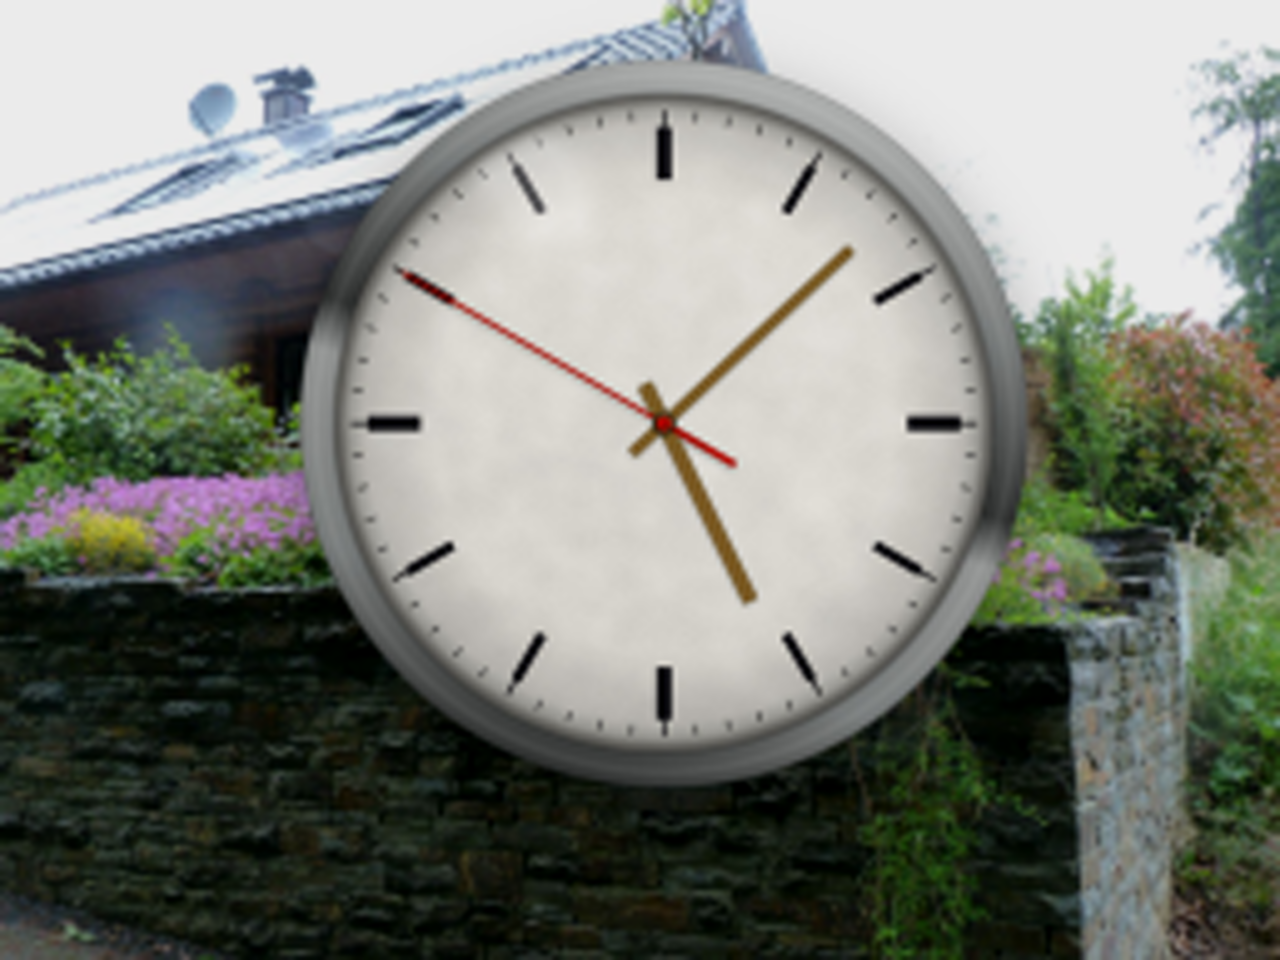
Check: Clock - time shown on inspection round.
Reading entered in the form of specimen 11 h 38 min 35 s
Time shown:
5 h 07 min 50 s
